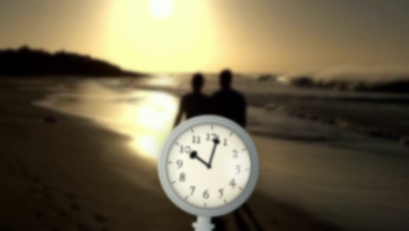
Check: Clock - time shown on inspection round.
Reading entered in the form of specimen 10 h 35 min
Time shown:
10 h 02 min
